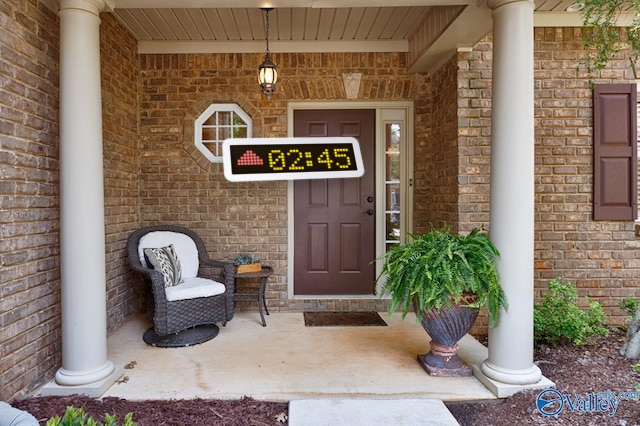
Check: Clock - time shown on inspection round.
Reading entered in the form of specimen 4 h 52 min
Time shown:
2 h 45 min
